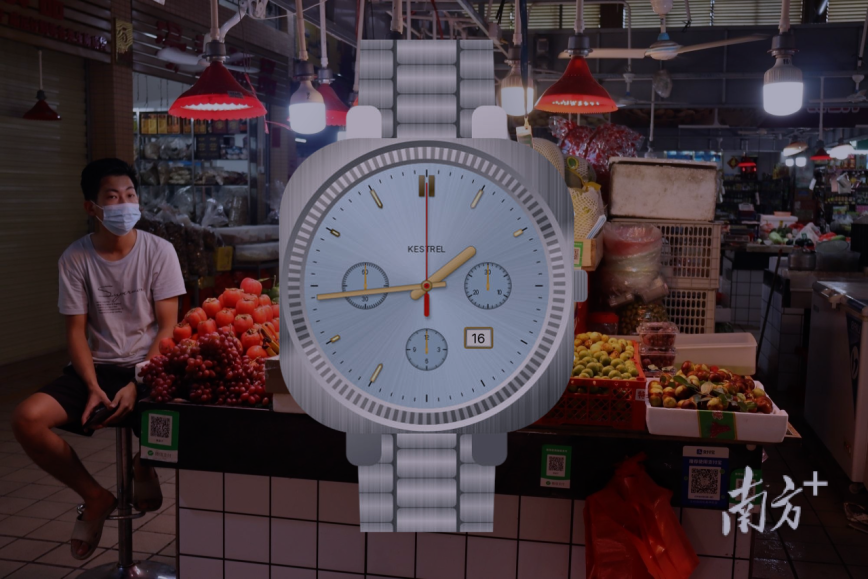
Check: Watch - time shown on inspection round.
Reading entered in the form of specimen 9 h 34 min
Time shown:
1 h 44 min
